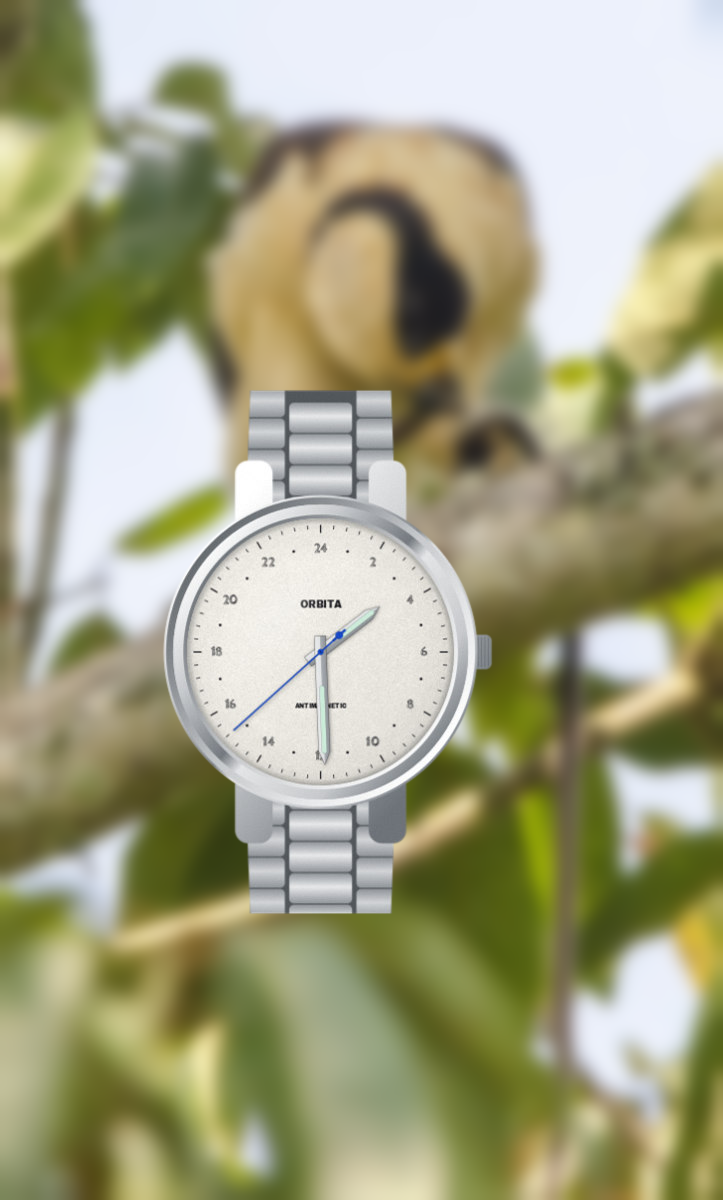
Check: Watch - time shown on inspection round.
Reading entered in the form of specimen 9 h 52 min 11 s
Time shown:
3 h 29 min 38 s
